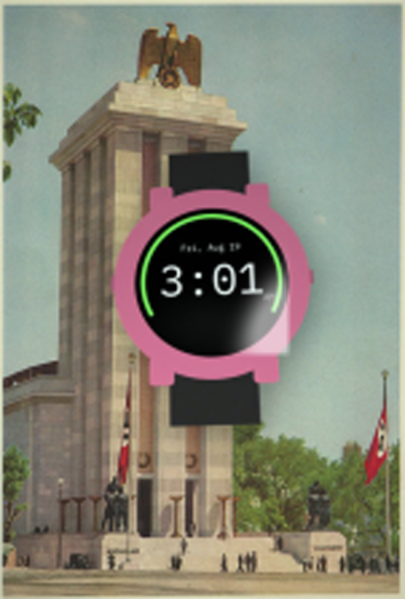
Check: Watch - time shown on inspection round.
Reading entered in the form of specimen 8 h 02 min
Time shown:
3 h 01 min
